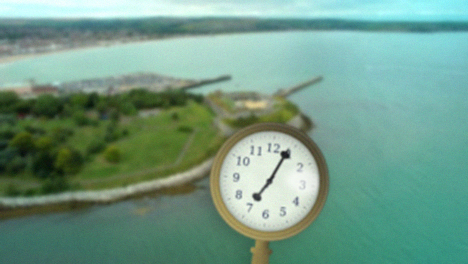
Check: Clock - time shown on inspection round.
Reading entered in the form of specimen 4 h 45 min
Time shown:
7 h 04 min
